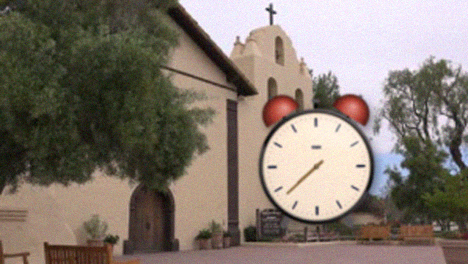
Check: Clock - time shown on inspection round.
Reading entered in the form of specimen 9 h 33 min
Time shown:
7 h 38 min
